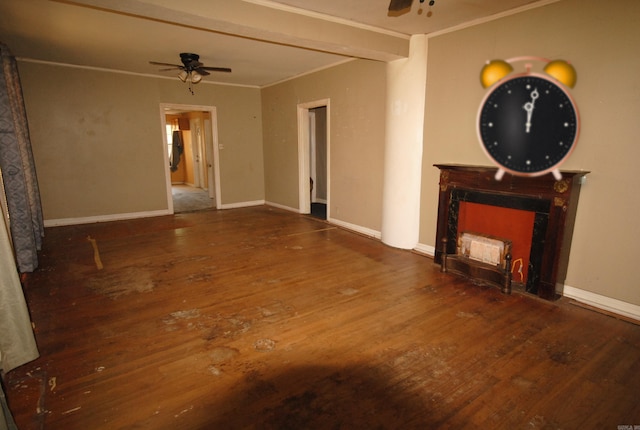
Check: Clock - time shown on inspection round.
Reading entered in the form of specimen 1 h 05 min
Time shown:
12 h 02 min
